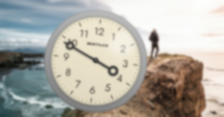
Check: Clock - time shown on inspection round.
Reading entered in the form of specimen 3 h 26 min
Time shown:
3 h 49 min
